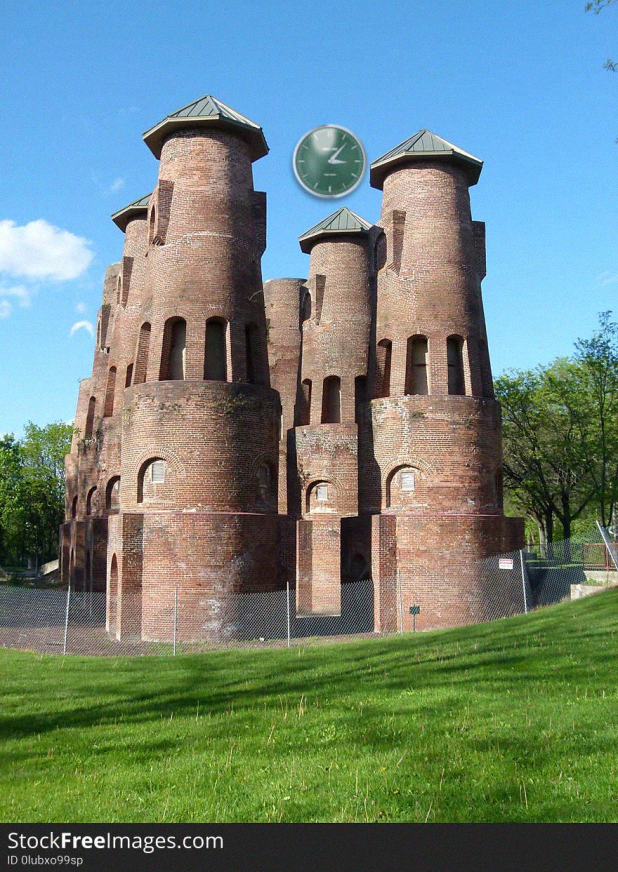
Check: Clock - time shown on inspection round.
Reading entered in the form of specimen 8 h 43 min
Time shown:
3 h 07 min
